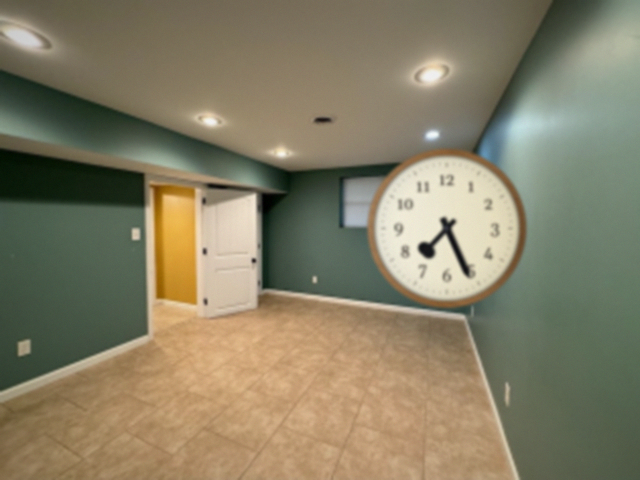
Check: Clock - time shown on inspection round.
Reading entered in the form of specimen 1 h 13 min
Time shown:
7 h 26 min
